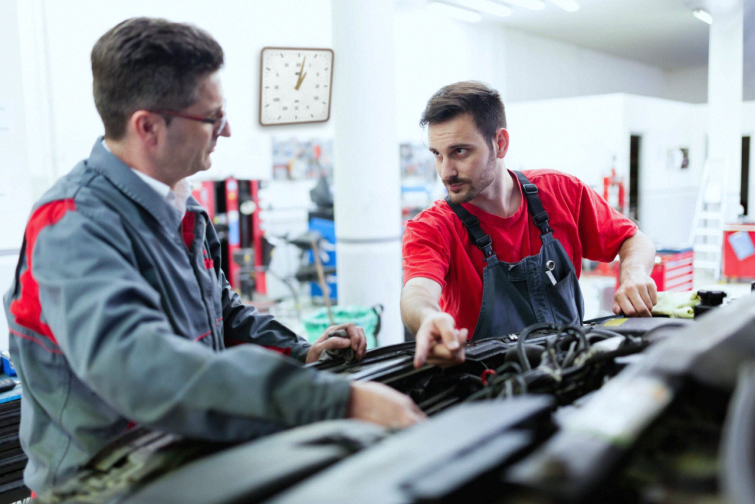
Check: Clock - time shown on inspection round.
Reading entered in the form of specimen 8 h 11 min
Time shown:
1 h 02 min
